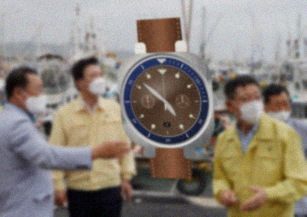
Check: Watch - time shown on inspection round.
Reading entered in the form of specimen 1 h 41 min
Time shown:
4 h 52 min
